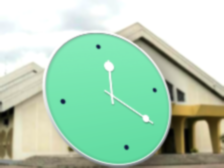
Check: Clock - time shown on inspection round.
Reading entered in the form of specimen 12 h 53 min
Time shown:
12 h 22 min
